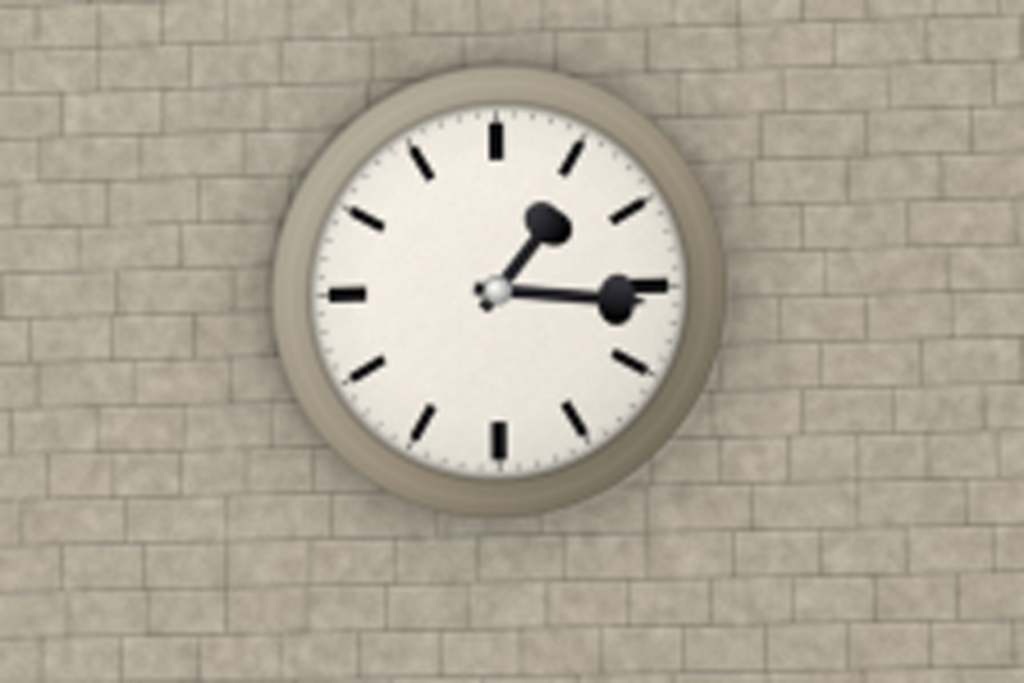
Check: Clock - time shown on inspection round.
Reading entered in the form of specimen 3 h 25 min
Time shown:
1 h 16 min
